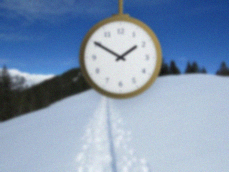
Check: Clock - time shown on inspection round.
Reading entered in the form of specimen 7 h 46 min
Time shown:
1 h 50 min
